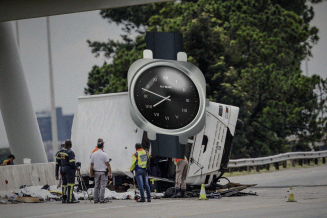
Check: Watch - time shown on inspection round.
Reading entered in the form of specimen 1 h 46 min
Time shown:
7 h 48 min
